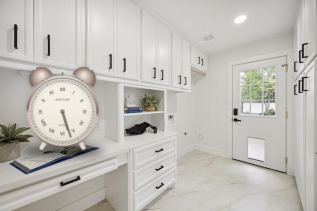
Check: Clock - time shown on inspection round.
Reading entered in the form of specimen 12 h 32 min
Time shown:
5 h 27 min
